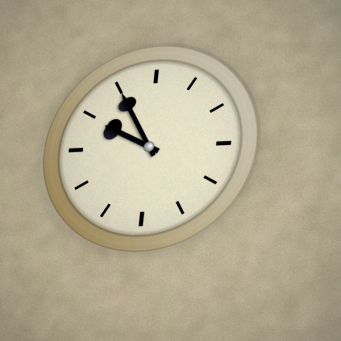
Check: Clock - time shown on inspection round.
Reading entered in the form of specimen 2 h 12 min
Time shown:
9 h 55 min
